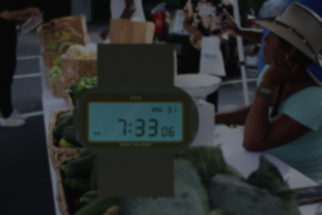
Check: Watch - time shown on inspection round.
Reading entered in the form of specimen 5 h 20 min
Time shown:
7 h 33 min
